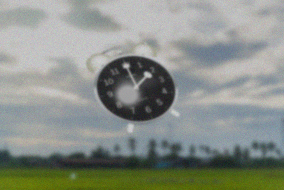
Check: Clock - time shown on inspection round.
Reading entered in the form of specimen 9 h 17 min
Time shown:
2 h 00 min
